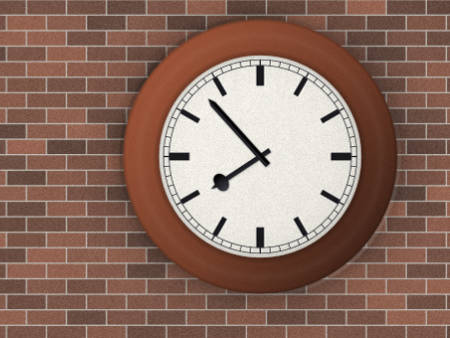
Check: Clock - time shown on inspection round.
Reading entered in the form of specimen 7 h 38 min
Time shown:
7 h 53 min
